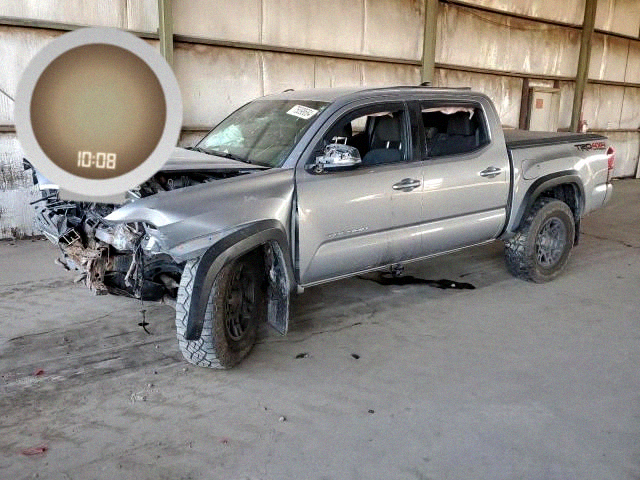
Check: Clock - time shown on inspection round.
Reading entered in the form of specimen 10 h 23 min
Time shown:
10 h 08 min
